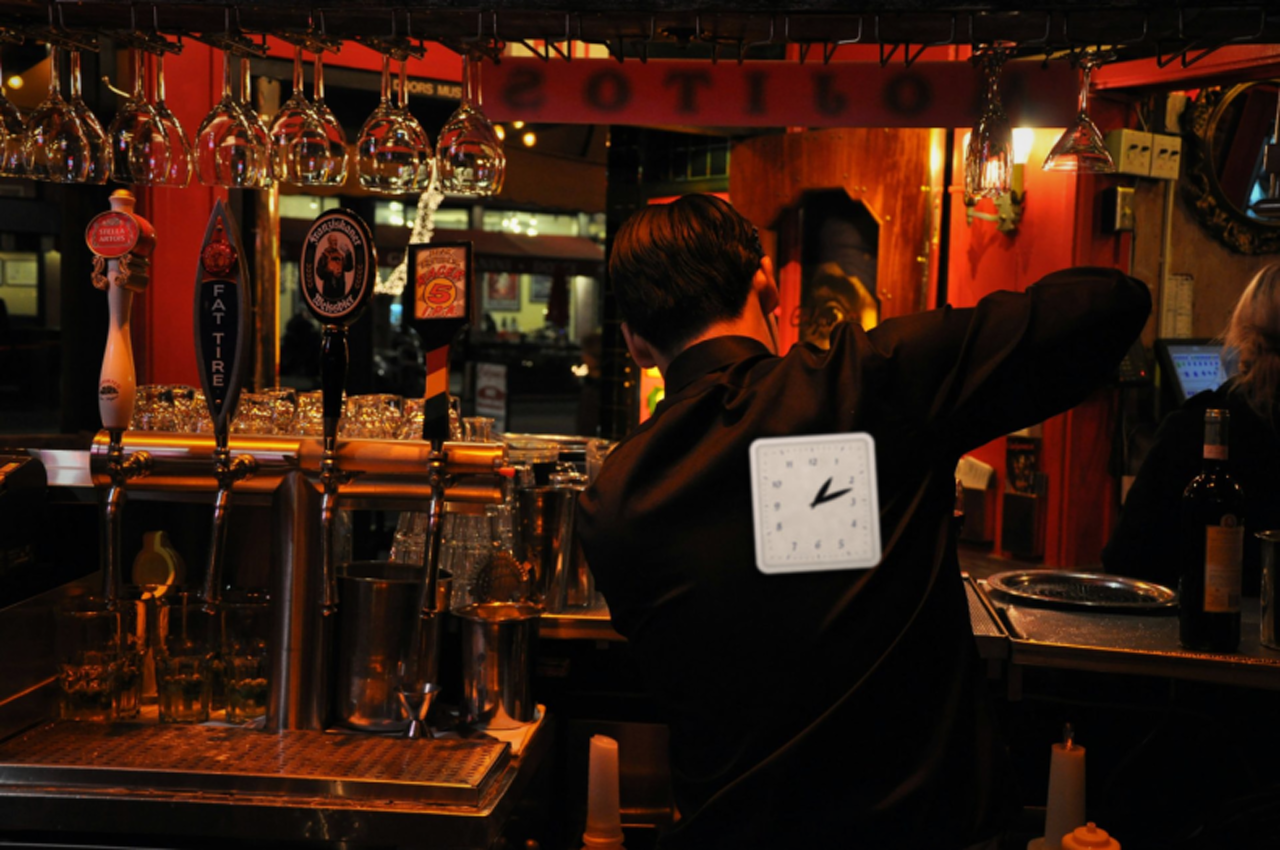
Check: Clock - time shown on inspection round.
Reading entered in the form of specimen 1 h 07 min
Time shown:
1 h 12 min
